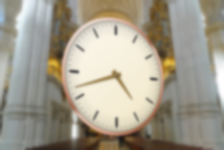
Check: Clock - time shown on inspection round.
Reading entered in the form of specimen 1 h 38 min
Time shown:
4 h 42 min
